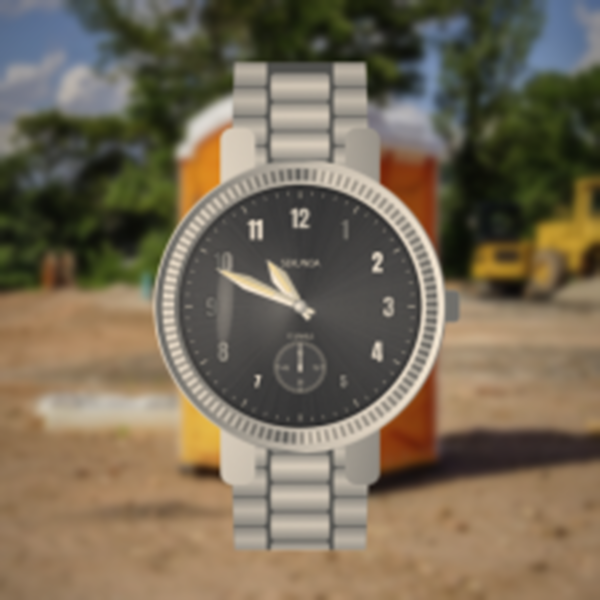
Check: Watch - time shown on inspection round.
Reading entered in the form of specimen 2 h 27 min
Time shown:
10 h 49 min
